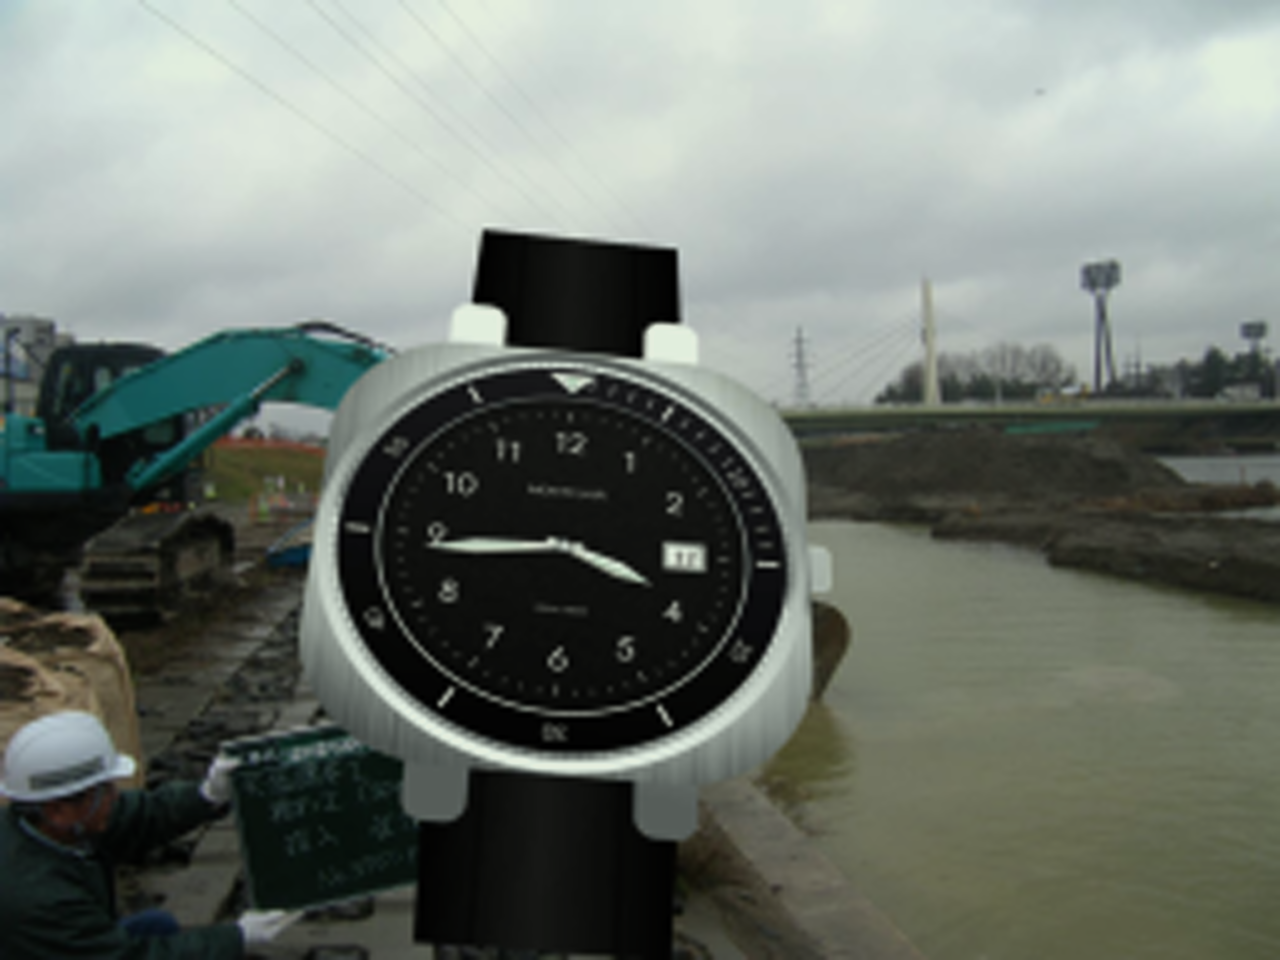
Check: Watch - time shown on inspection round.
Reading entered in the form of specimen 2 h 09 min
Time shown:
3 h 44 min
